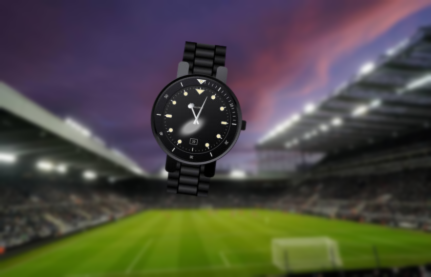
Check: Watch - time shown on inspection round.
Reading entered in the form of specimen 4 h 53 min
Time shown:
11 h 03 min
